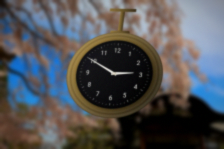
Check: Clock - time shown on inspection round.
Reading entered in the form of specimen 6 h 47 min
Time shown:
2 h 50 min
